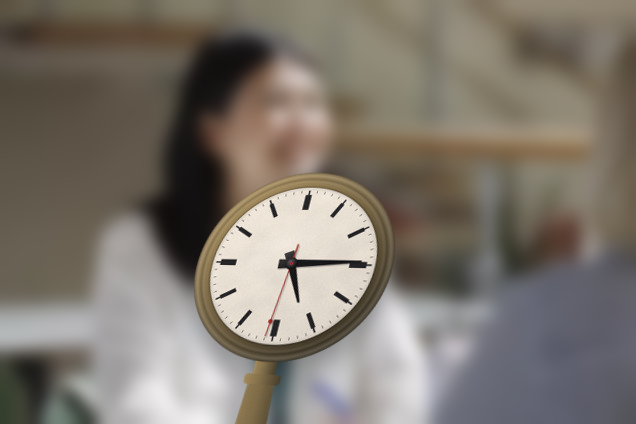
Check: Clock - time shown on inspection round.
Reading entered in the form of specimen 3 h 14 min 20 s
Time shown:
5 h 14 min 31 s
